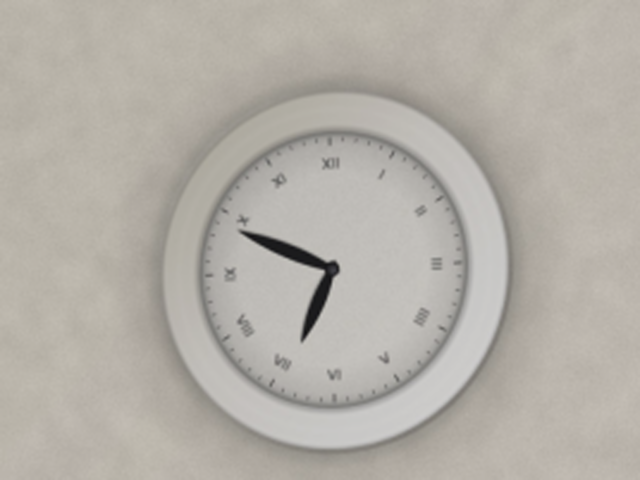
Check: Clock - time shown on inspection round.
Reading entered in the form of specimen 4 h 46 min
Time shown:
6 h 49 min
